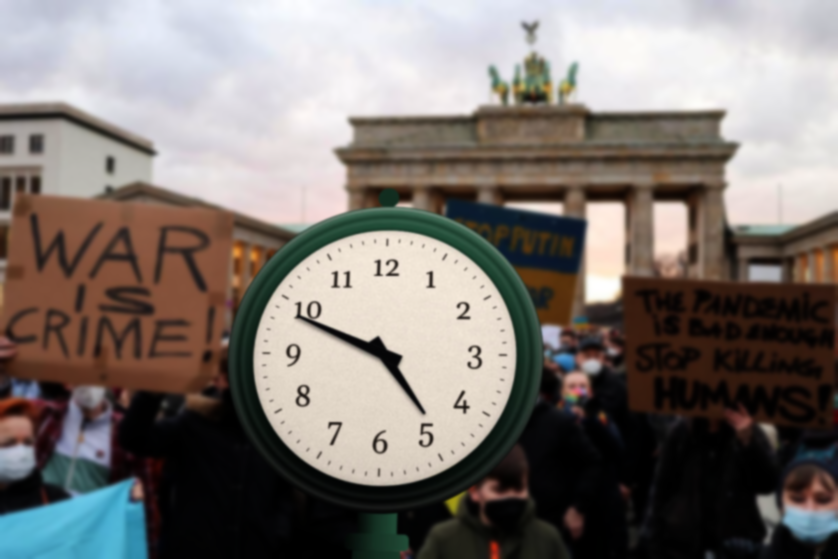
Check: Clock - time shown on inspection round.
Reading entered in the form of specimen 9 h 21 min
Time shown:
4 h 49 min
